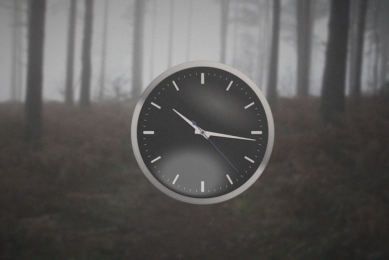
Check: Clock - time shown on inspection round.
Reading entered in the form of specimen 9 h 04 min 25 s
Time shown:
10 h 16 min 23 s
